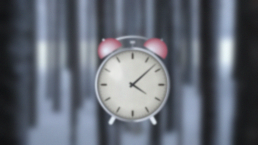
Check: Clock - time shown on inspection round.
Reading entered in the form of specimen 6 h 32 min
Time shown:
4 h 08 min
